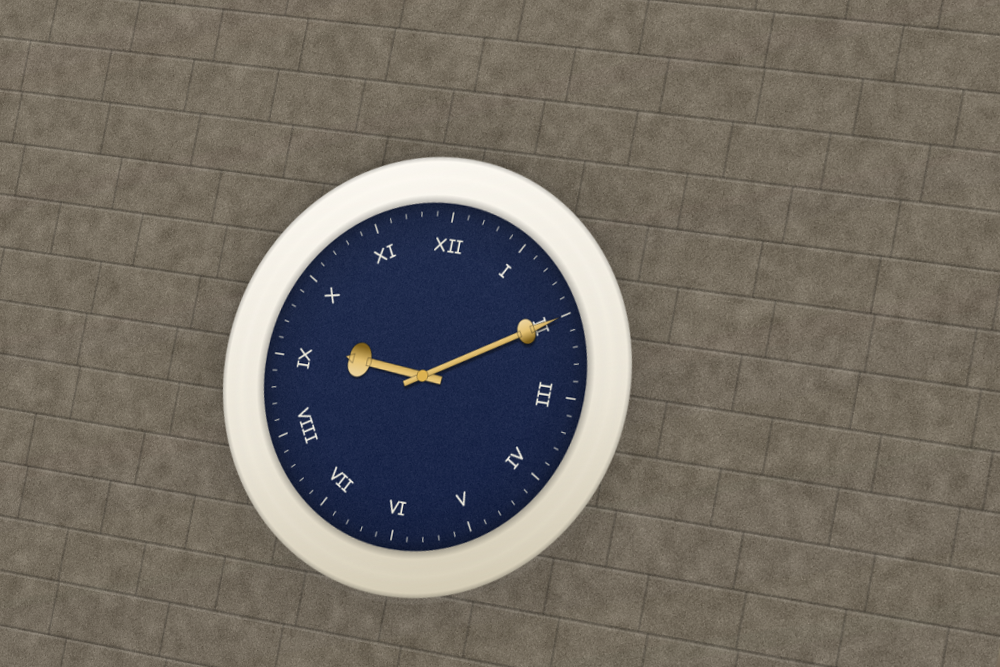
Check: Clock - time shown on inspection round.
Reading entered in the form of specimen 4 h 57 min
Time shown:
9 h 10 min
